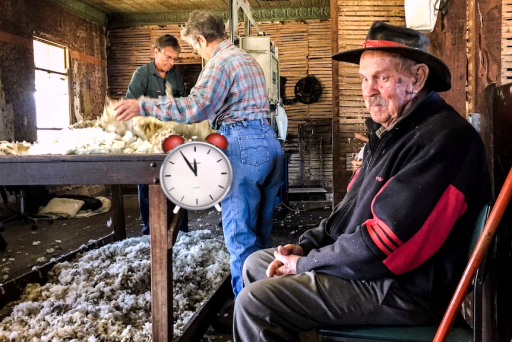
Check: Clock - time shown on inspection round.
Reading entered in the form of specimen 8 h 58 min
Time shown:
11 h 55 min
